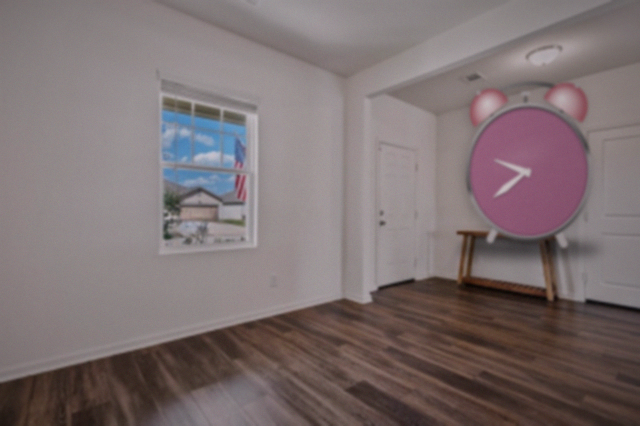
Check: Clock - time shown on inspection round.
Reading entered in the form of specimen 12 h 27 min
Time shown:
9 h 39 min
